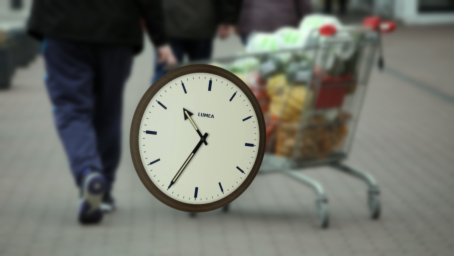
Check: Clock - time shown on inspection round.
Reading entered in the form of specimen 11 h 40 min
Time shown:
10 h 35 min
